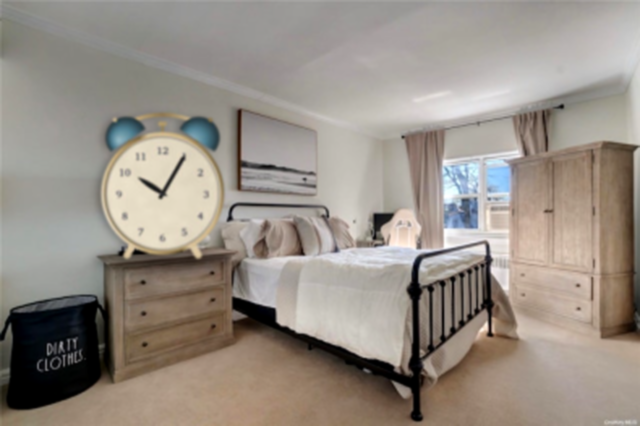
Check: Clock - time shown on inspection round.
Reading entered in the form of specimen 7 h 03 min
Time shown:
10 h 05 min
